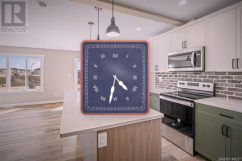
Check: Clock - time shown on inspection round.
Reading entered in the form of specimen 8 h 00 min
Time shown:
4 h 32 min
